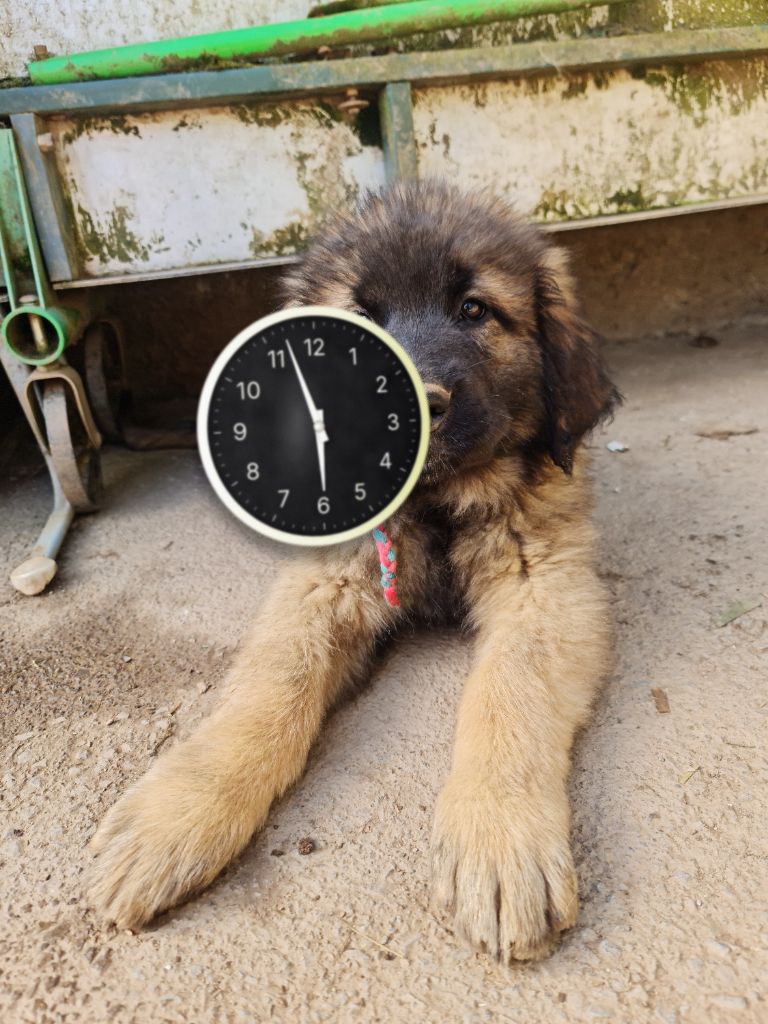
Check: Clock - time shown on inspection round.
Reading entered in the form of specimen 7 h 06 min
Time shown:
5 h 57 min
